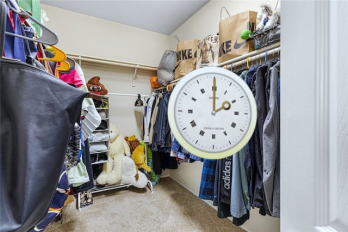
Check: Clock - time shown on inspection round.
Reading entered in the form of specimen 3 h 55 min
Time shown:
2 h 00 min
